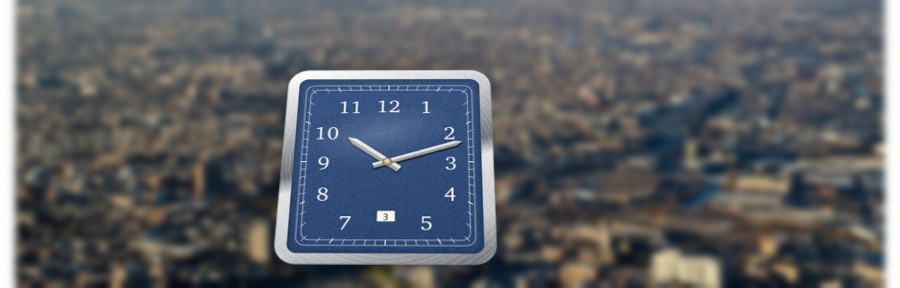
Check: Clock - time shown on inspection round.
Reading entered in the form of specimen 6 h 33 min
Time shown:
10 h 12 min
